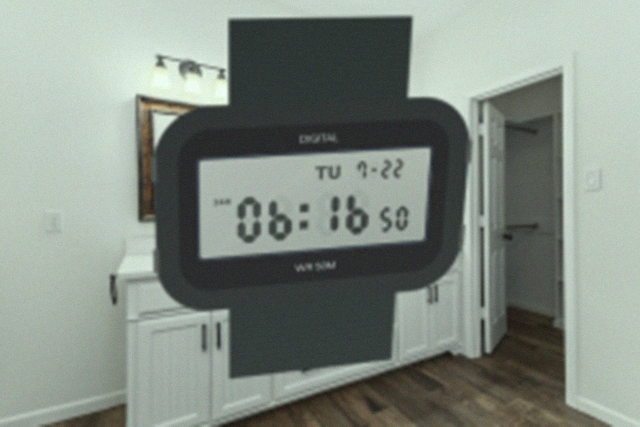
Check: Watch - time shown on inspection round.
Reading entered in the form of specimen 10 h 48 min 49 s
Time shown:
6 h 16 min 50 s
